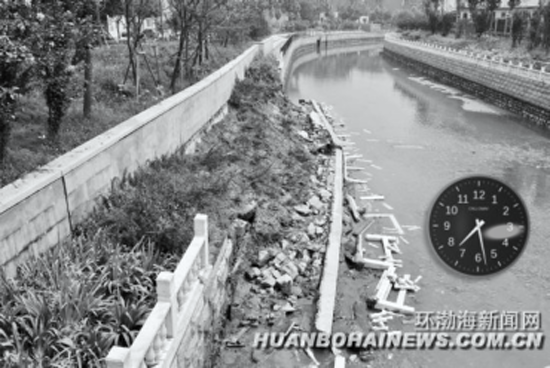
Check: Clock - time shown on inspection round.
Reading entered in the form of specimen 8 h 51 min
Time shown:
7 h 28 min
